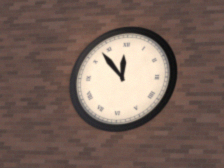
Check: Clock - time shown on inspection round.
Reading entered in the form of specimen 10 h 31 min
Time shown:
11 h 53 min
